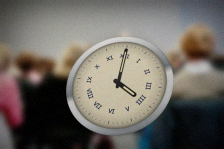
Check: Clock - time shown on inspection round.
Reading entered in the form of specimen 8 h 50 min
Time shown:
4 h 00 min
